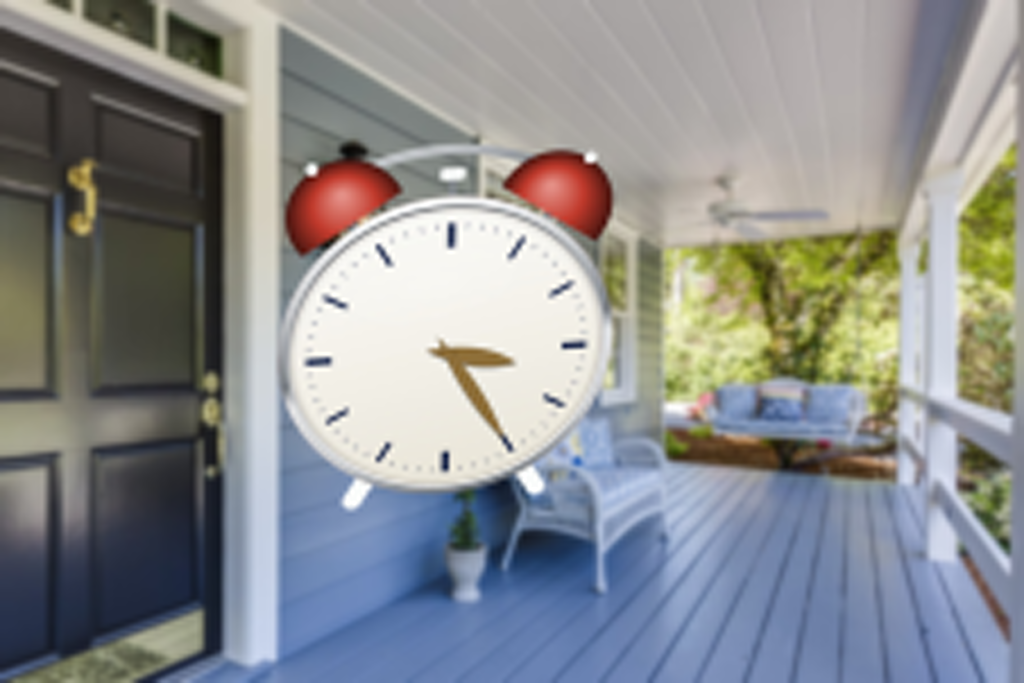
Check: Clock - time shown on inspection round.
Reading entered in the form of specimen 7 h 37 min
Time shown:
3 h 25 min
